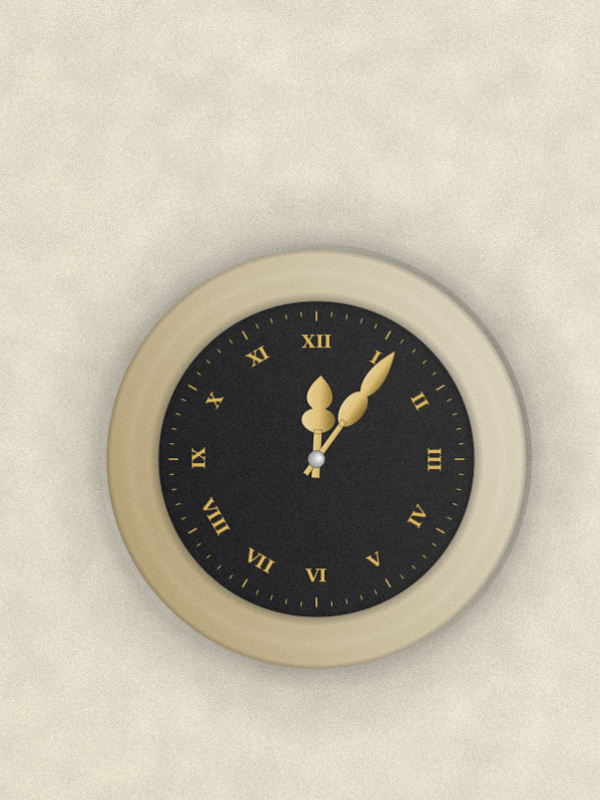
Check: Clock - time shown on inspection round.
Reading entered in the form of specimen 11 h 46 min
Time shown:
12 h 06 min
